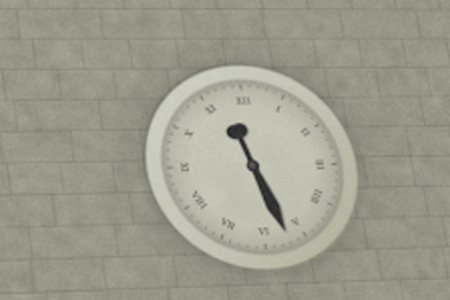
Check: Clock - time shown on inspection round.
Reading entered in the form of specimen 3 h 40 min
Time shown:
11 h 27 min
